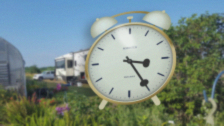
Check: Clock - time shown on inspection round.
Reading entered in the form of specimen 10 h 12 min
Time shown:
3 h 25 min
